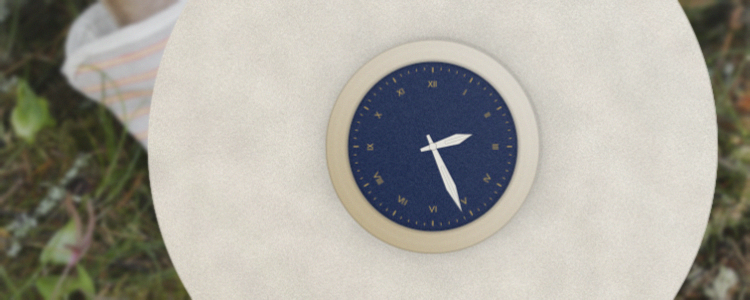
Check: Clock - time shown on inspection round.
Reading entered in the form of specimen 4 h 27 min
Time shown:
2 h 26 min
